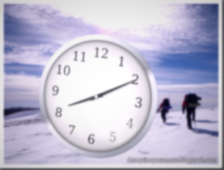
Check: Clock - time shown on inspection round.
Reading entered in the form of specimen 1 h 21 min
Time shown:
8 h 10 min
